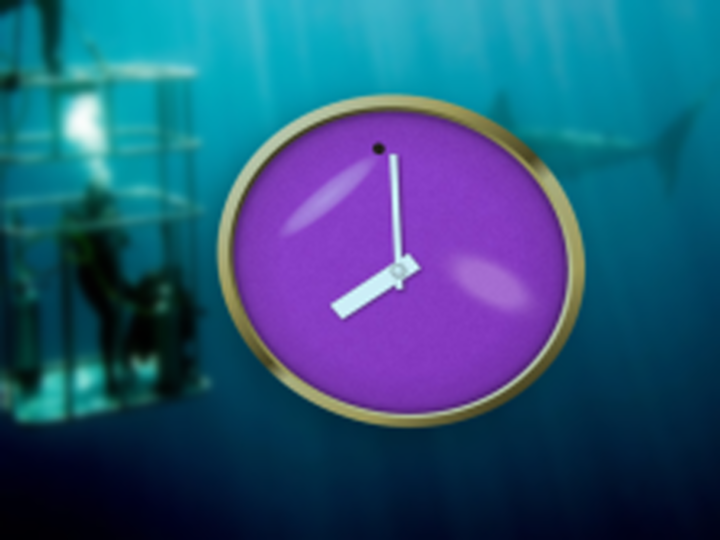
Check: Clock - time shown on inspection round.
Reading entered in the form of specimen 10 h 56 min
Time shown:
8 h 01 min
